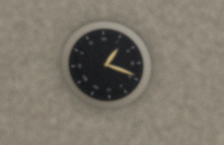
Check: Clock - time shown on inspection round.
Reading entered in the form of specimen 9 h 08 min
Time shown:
1 h 19 min
